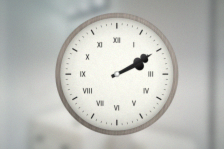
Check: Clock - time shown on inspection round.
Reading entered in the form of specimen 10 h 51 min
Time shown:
2 h 10 min
